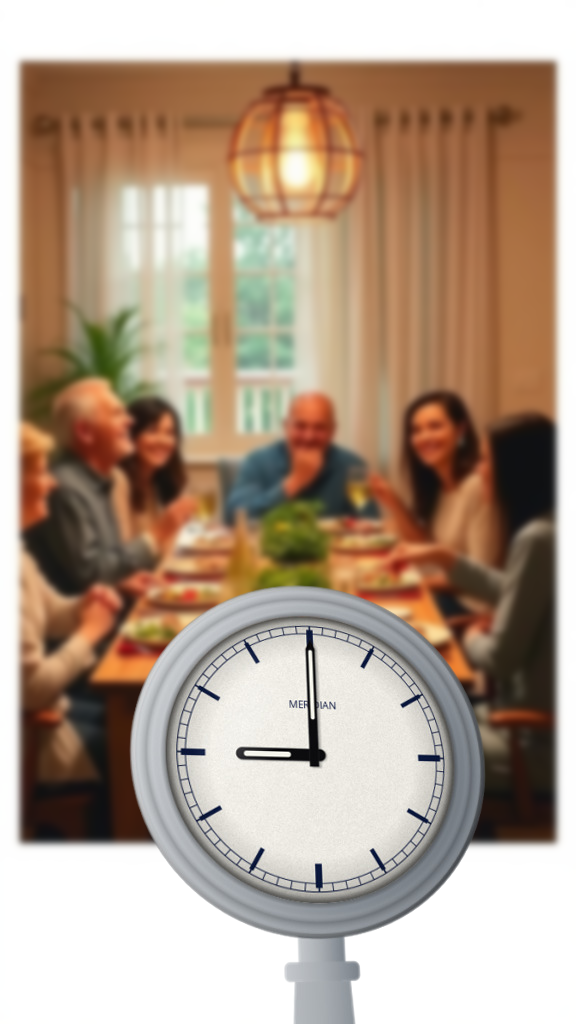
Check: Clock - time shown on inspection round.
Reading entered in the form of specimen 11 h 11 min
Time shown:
9 h 00 min
